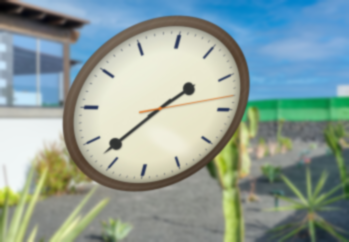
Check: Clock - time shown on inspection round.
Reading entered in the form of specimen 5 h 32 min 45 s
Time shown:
1 h 37 min 13 s
